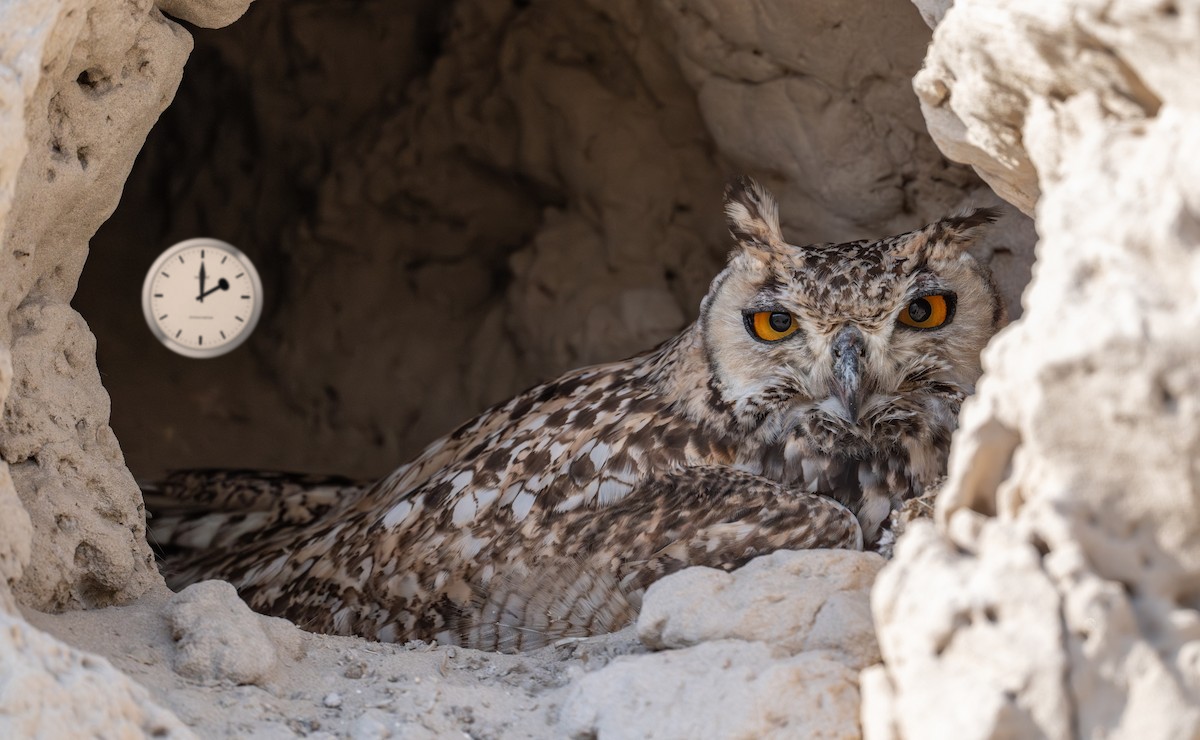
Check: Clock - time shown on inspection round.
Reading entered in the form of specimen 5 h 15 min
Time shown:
2 h 00 min
